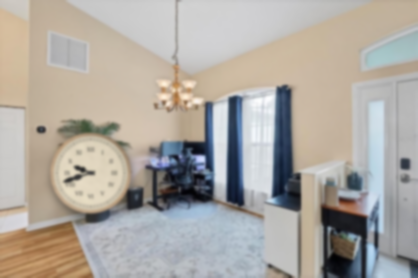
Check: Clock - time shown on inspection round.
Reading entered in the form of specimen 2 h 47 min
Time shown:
9 h 42 min
